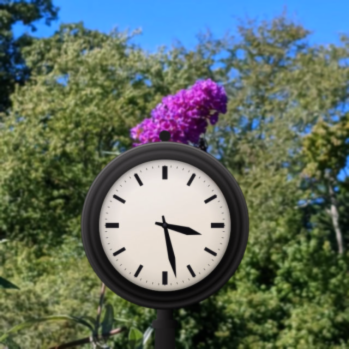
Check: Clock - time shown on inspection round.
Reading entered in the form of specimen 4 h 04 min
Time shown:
3 h 28 min
